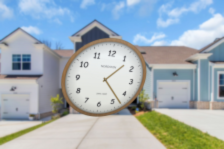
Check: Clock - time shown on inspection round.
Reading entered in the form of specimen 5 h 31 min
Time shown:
1 h 23 min
